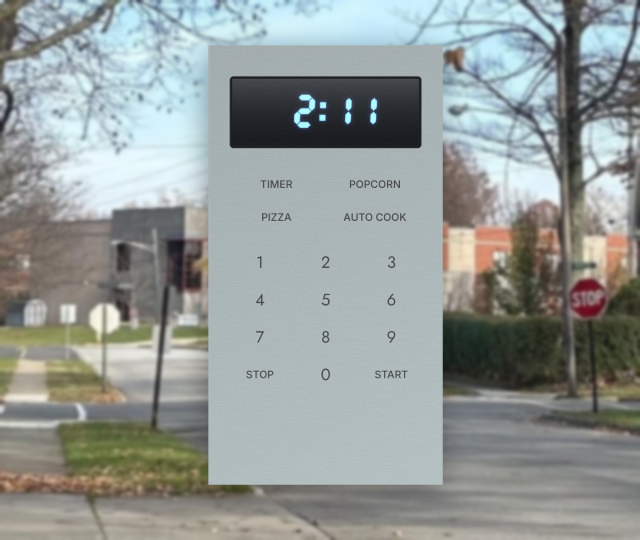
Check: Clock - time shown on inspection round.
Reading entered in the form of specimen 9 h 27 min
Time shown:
2 h 11 min
